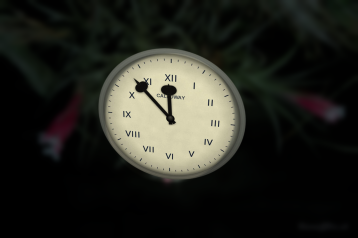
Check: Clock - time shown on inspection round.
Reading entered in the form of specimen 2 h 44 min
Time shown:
11 h 53 min
